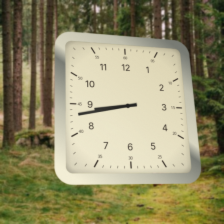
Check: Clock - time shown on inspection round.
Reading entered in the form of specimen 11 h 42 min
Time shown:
8 h 43 min
